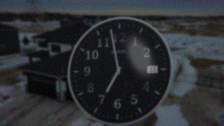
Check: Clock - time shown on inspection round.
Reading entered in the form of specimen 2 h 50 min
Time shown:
6 h 58 min
